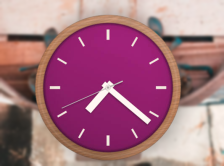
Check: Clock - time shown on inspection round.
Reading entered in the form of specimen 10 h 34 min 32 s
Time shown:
7 h 21 min 41 s
